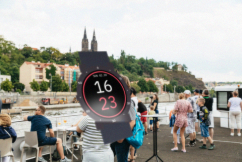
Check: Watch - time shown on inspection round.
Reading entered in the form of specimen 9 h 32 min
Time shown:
16 h 23 min
